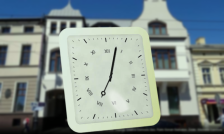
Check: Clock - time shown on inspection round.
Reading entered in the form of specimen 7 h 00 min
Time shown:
7 h 03 min
